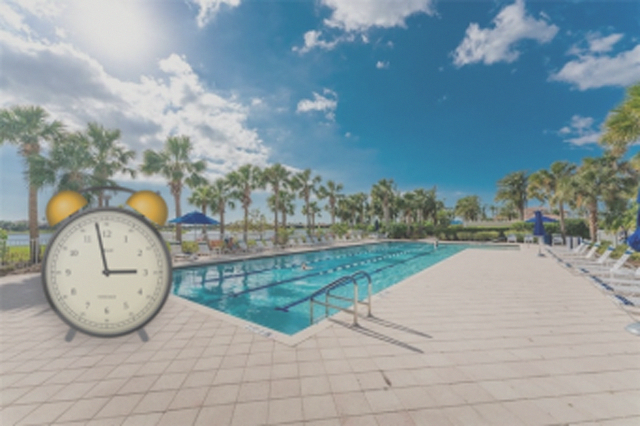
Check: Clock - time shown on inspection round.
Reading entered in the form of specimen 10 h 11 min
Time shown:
2 h 58 min
